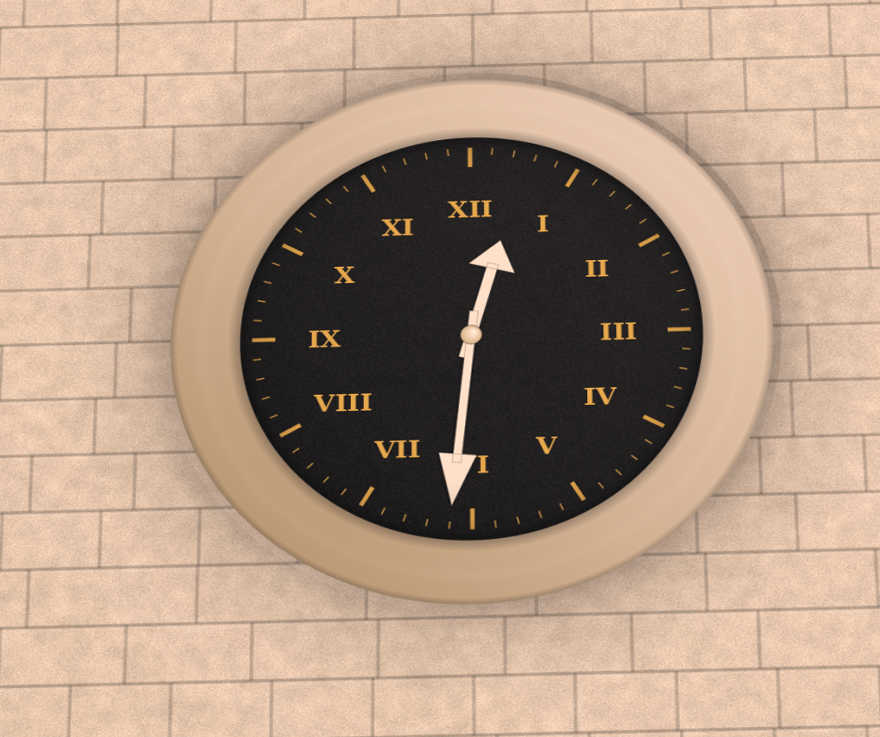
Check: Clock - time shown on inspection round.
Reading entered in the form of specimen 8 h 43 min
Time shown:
12 h 31 min
